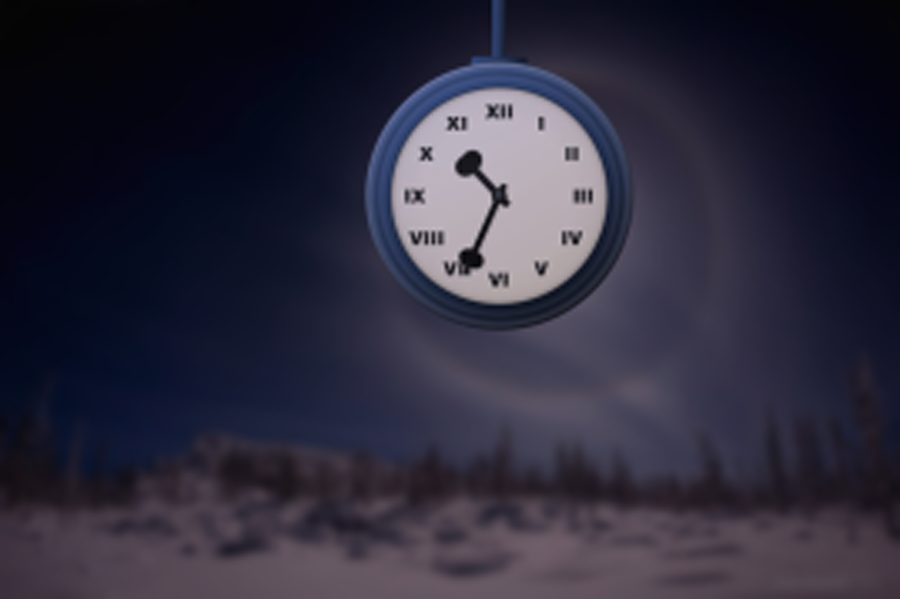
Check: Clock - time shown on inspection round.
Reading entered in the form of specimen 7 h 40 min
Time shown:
10 h 34 min
